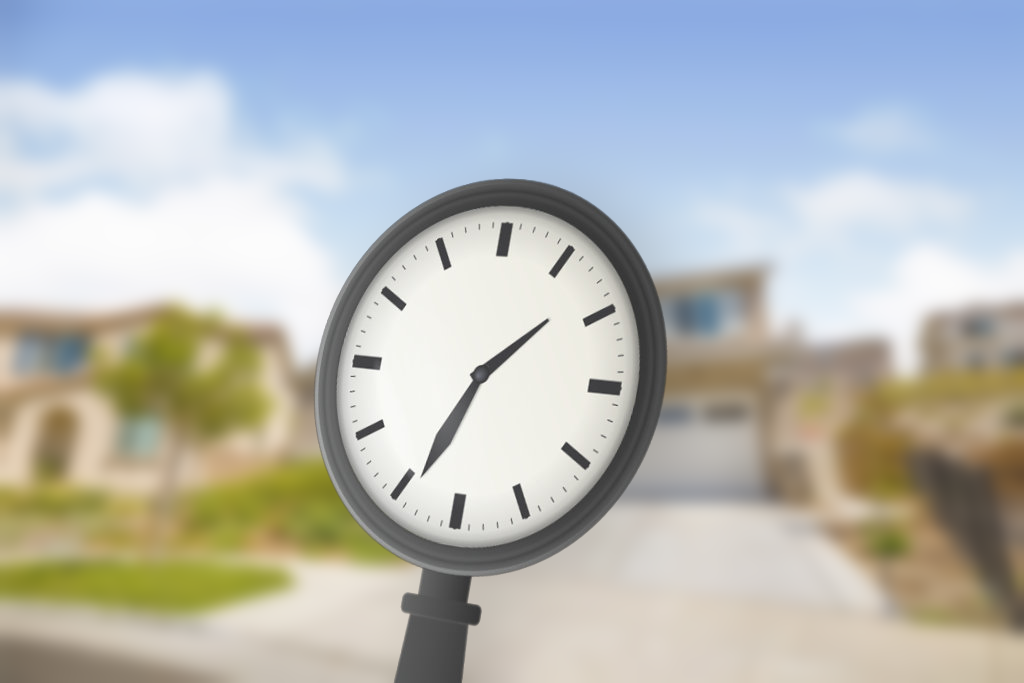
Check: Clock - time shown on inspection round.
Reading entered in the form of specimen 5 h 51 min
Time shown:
1 h 34 min
